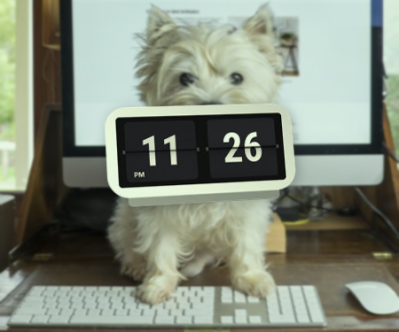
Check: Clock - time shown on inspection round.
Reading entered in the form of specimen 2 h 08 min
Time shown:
11 h 26 min
